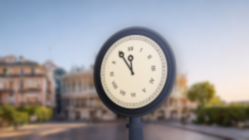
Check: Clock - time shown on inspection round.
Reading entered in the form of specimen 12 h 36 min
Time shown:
11 h 55 min
